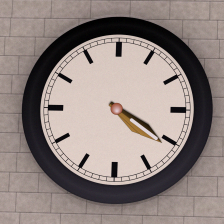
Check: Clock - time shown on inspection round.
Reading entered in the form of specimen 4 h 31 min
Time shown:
4 h 21 min
